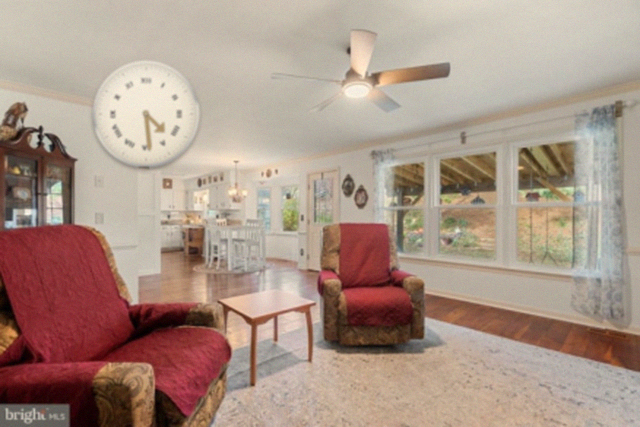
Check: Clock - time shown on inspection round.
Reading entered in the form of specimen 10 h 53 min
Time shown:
4 h 29 min
